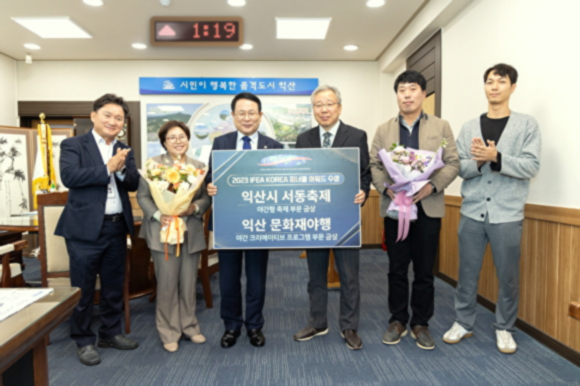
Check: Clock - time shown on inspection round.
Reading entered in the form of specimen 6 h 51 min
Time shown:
1 h 19 min
